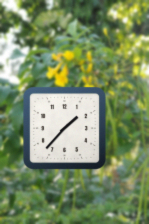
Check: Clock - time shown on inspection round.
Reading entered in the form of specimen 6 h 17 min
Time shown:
1 h 37 min
